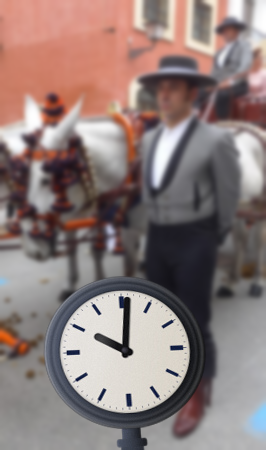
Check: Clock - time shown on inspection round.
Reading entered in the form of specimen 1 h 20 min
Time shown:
10 h 01 min
